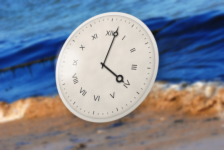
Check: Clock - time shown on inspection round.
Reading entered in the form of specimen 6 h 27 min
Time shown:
4 h 02 min
